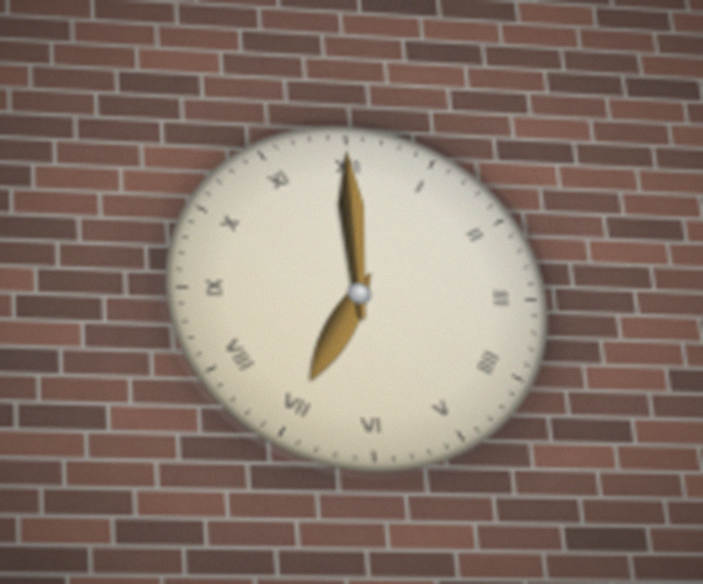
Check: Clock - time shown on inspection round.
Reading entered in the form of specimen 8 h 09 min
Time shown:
7 h 00 min
